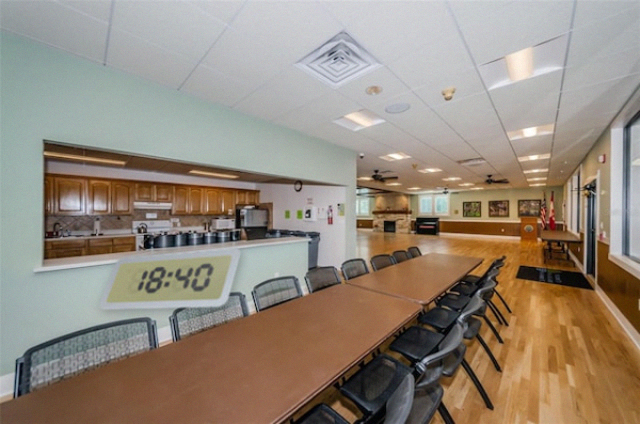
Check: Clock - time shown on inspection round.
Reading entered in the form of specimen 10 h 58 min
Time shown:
18 h 40 min
